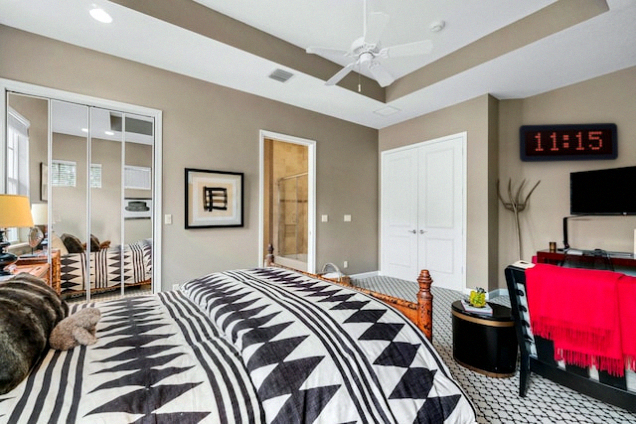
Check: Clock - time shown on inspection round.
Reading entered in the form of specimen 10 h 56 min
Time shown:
11 h 15 min
